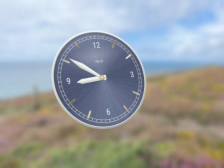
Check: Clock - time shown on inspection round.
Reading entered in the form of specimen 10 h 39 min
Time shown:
8 h 51 min
